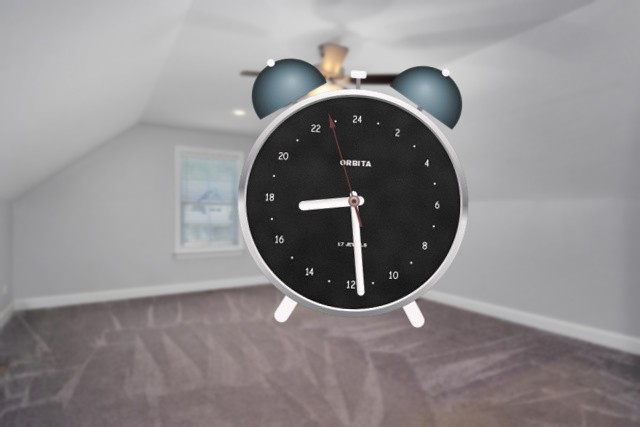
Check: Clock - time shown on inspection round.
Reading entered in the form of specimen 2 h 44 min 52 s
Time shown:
17 h 28 min 57 s
